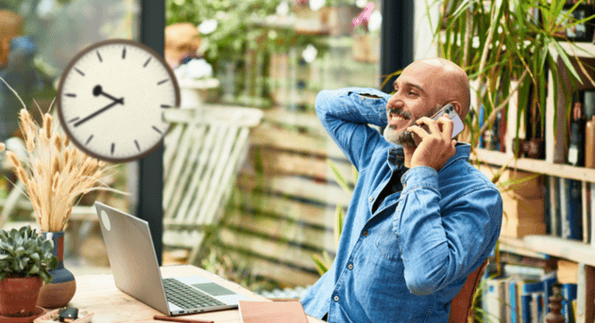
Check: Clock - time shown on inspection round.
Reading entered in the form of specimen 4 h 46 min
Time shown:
9 h 39 min
